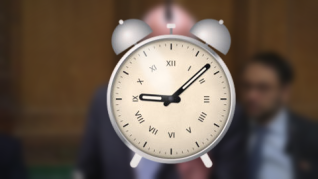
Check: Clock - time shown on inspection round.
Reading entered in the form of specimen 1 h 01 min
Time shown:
9 h 08 min
